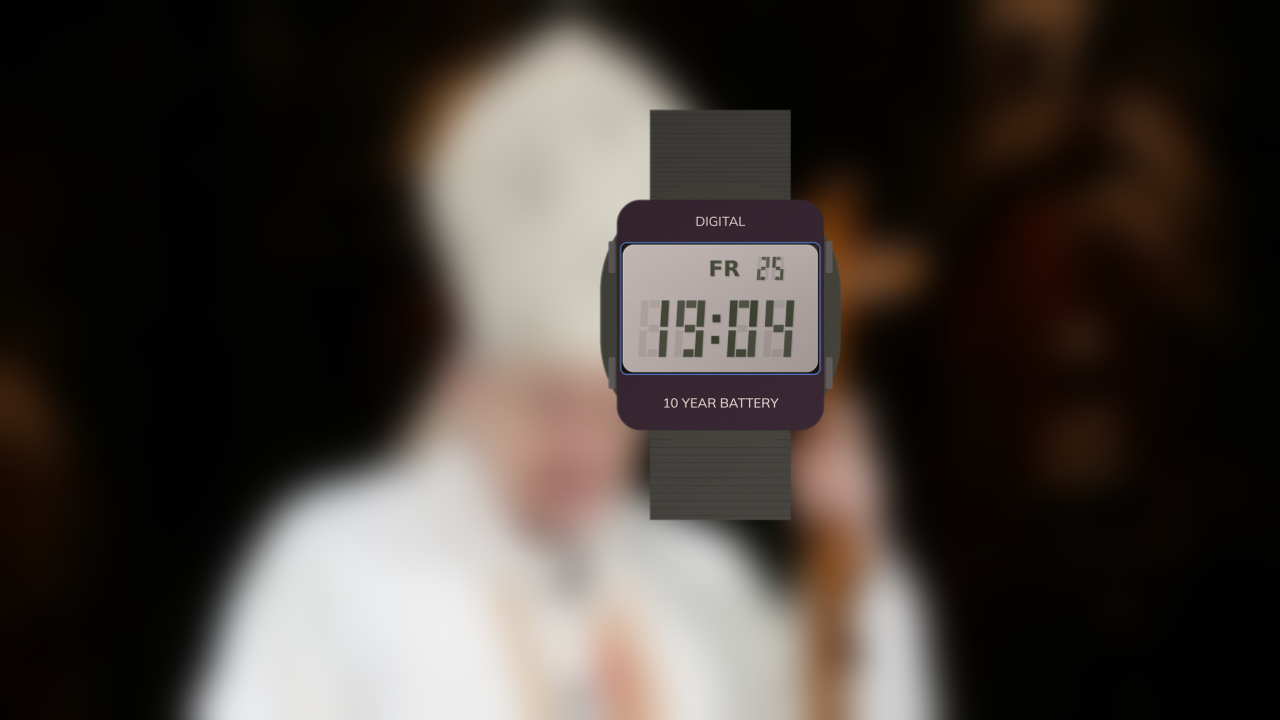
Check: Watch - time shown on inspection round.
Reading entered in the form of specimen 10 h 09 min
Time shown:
19 h 04 min
